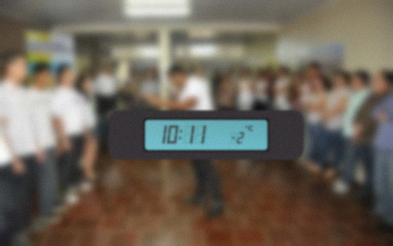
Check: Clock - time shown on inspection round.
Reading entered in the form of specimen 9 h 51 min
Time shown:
10 h 11 min
